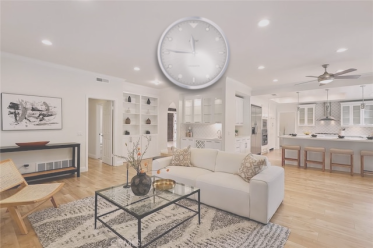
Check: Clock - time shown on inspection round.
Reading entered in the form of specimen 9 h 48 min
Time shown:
11 h 46 min
